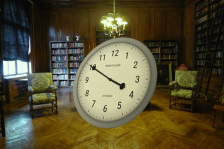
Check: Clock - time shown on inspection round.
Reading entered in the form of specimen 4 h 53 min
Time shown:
3 h 50 min
